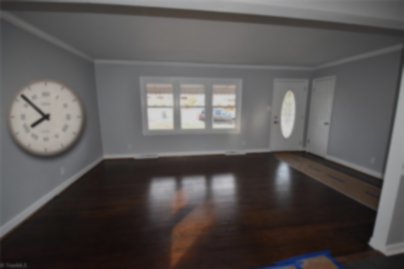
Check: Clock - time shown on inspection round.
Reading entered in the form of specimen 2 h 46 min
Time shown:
7 h 52 min
